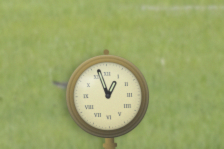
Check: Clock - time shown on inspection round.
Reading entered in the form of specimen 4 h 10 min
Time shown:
12 h 57 min
